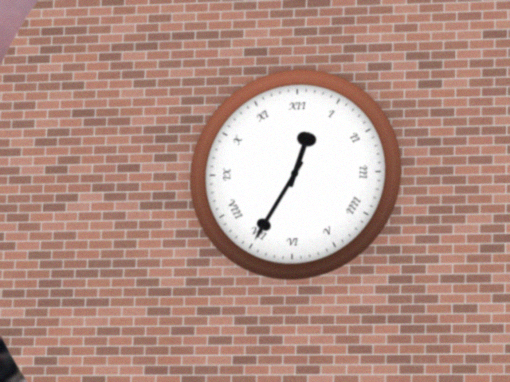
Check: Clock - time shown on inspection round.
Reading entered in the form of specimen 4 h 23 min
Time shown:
12 h 35 min
